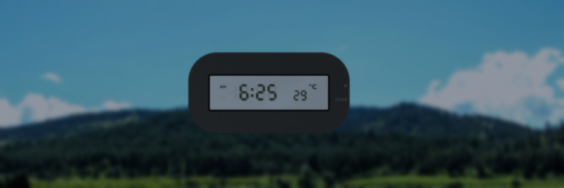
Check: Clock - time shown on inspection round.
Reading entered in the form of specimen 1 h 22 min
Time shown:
6 h 25 min
